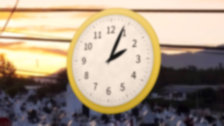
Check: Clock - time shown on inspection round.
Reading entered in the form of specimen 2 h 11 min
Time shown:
2 h 04 min
